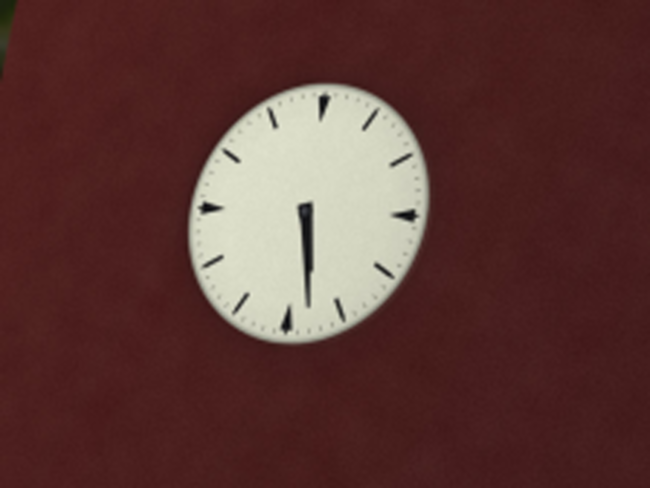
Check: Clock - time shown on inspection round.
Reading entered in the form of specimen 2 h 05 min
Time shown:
5 h 28 min
